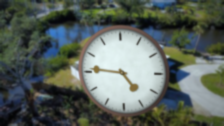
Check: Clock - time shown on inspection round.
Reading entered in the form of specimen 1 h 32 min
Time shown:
4 h 46 min
